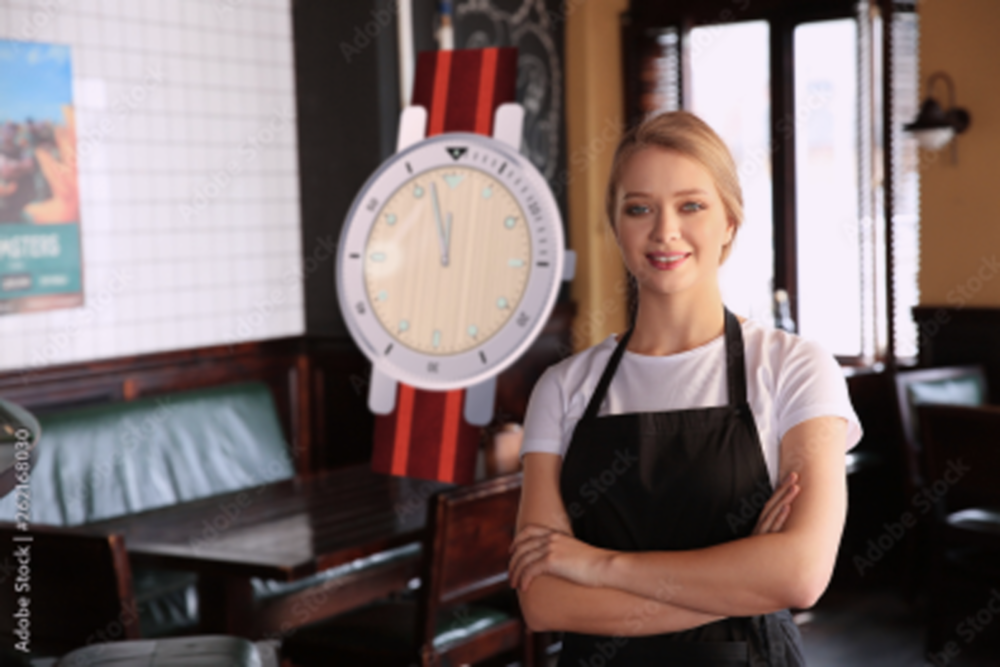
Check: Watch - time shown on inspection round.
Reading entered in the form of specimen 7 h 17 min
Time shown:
11 h 57 min
